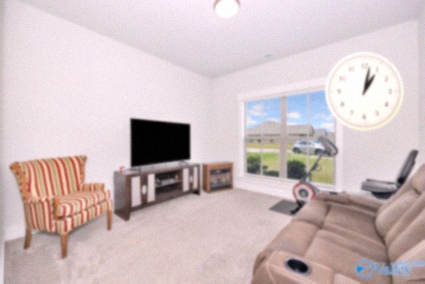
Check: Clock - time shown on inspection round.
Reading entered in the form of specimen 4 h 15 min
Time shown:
1 h 02 min
